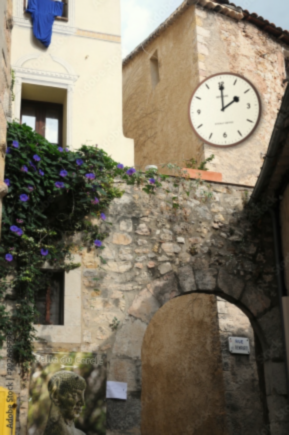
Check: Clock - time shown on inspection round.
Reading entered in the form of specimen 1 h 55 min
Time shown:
2 h 00 min
